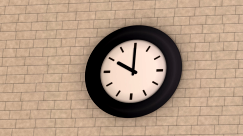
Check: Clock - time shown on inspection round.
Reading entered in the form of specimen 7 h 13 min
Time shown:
10 h 00 min
